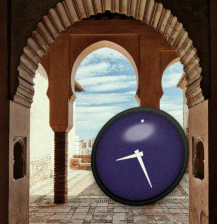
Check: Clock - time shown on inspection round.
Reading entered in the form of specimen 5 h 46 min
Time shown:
8 h 25 min
